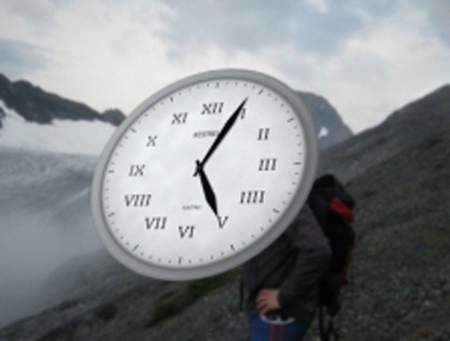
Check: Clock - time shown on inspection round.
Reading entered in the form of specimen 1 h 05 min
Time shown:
5 h 04 min
